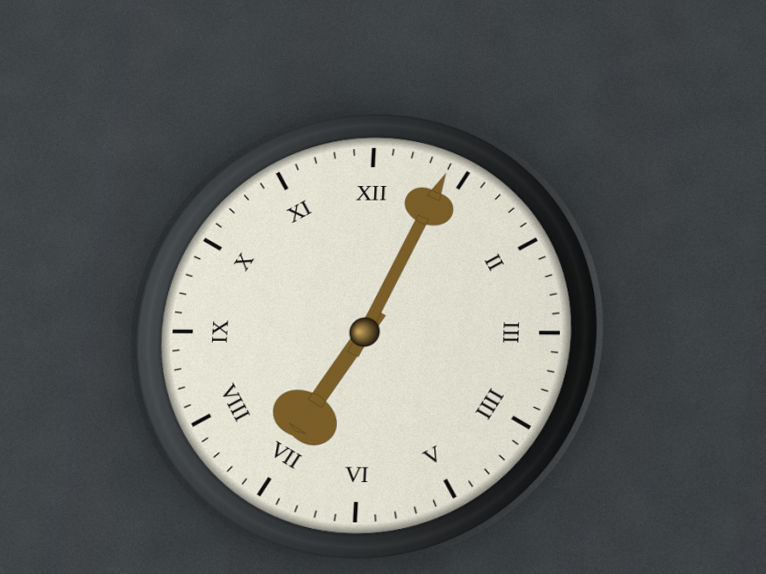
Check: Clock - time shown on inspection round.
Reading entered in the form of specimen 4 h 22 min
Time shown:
7 h 04 min
